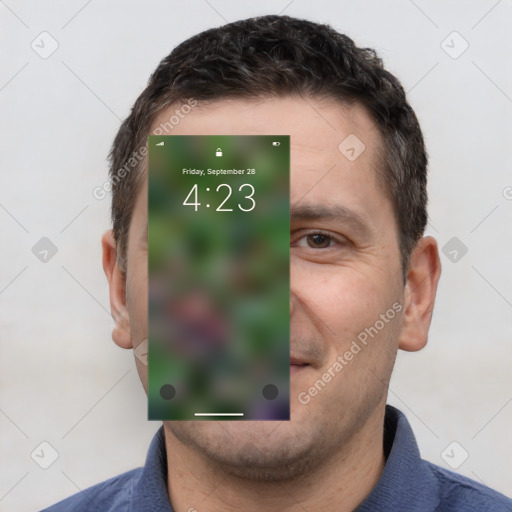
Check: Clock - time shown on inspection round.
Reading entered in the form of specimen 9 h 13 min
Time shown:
4 h 23 min
